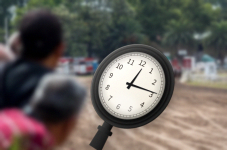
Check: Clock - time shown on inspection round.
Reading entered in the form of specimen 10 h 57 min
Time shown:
12 h 14 min
